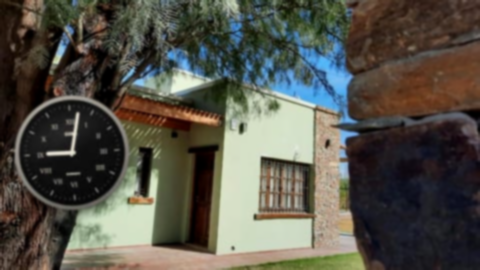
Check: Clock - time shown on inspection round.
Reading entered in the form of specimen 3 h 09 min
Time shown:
9 h 02 min
